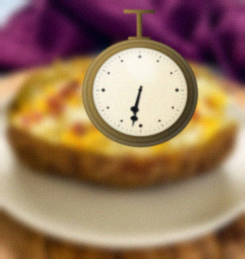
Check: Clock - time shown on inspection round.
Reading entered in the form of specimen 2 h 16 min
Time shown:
6 h 32 min
